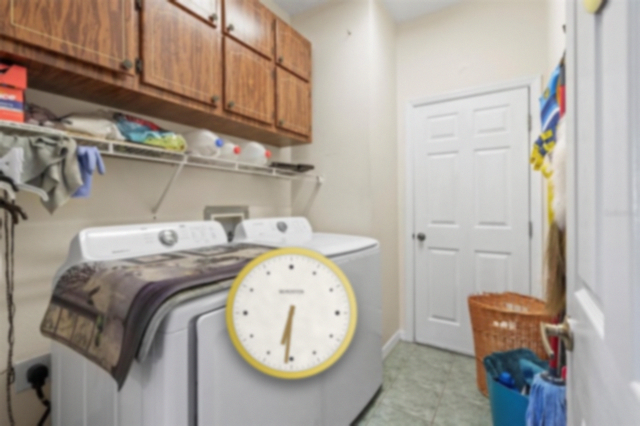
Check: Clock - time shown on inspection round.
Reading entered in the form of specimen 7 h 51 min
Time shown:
6 h 31 min
